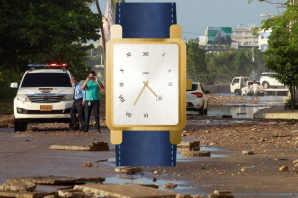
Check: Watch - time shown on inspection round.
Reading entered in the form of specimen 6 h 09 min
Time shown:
4 h 35 min
